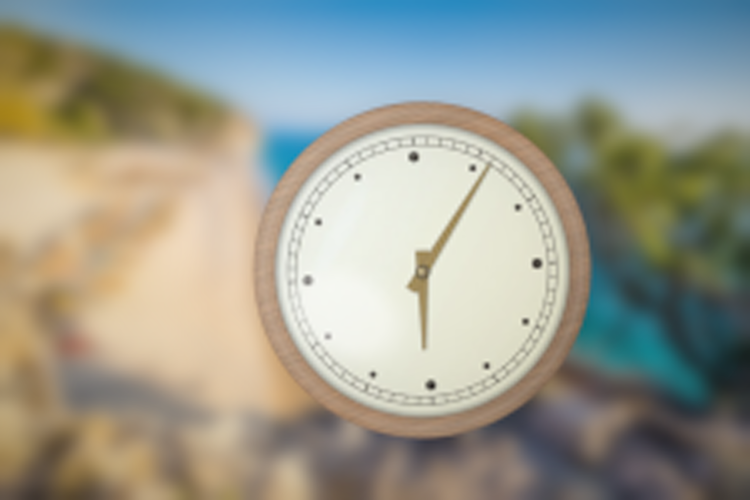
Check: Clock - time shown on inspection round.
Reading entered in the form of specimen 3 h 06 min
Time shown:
6 h 06 min
